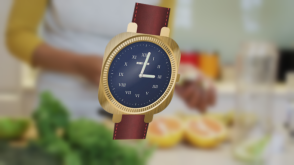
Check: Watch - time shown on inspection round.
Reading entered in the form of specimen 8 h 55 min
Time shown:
3 h 02 min
